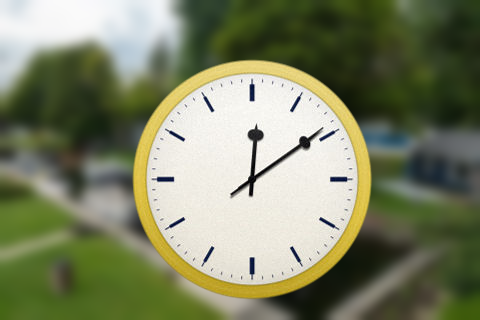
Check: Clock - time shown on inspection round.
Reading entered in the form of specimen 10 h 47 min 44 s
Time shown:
12 h 09 min 09 s
